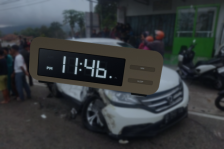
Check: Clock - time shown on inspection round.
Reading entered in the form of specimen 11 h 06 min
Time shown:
11 h 46 min
